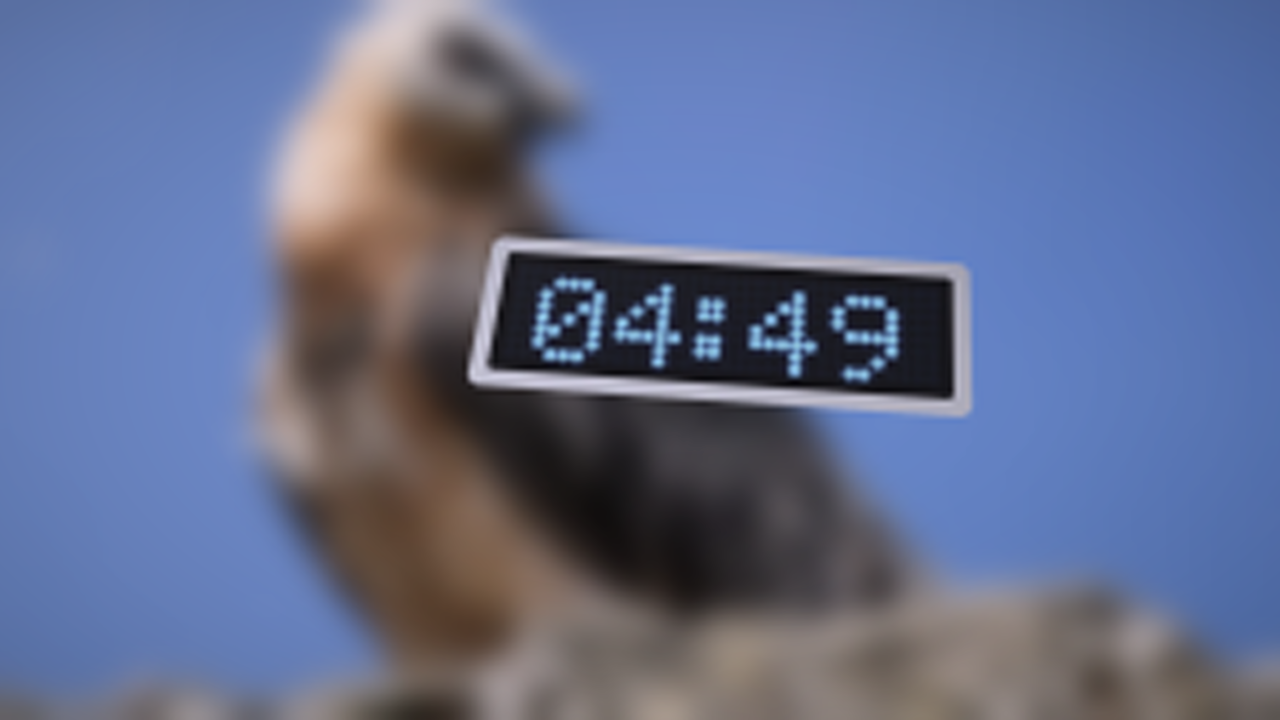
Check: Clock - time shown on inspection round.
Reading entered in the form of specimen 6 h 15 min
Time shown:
4 h 49 min
